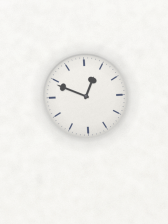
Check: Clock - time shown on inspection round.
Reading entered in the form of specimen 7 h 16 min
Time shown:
12 h 49 min
